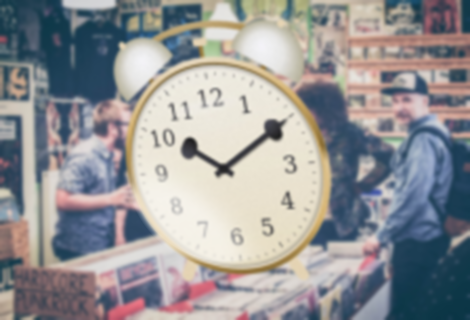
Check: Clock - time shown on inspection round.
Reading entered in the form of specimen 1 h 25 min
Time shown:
10 h 10 min
